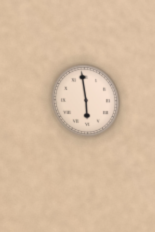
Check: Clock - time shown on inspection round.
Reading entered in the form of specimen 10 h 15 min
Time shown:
5 h 59 min
